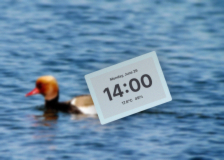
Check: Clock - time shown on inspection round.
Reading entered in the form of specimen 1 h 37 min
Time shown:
14 h 00 min
